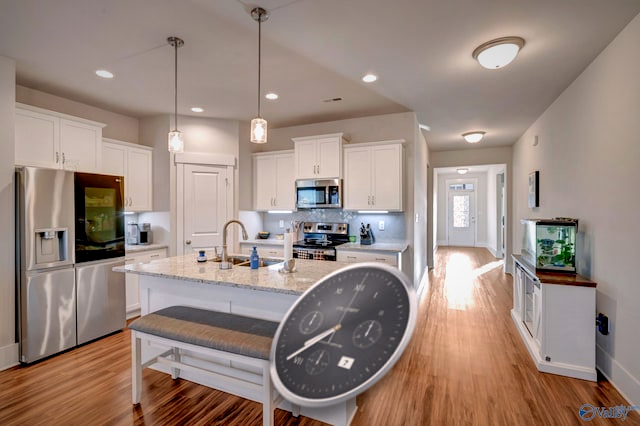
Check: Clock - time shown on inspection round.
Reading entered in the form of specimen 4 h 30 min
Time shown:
7 h 37 min
